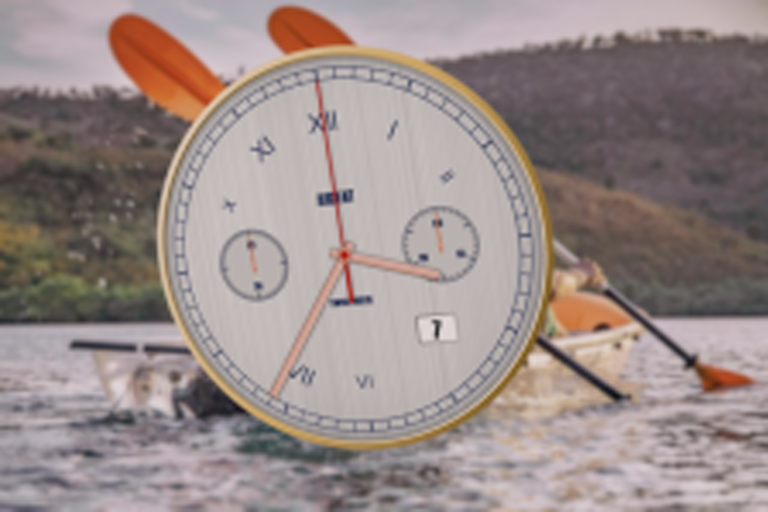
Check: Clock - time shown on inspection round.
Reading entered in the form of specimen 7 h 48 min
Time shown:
3 h 36 min
